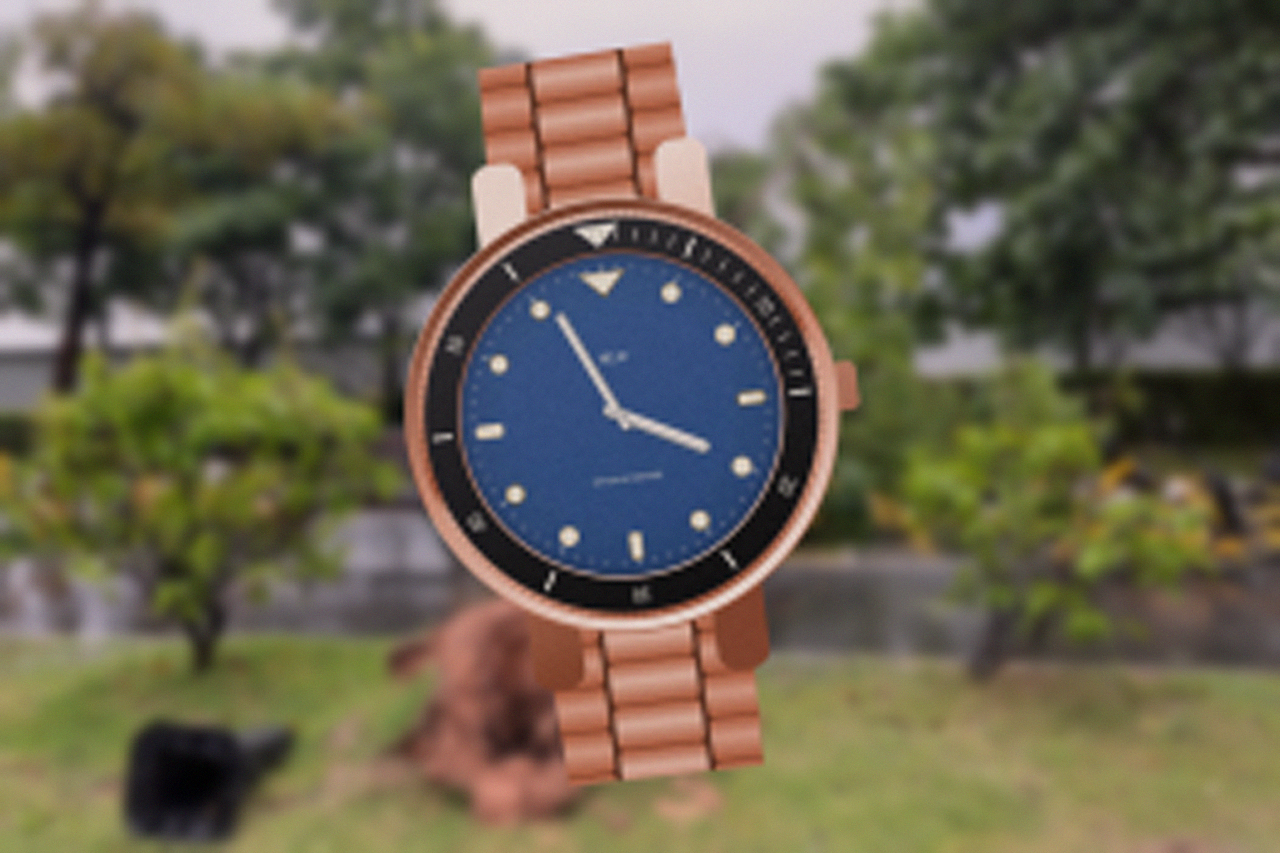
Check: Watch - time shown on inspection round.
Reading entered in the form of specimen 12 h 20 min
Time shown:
3 h 56 min
